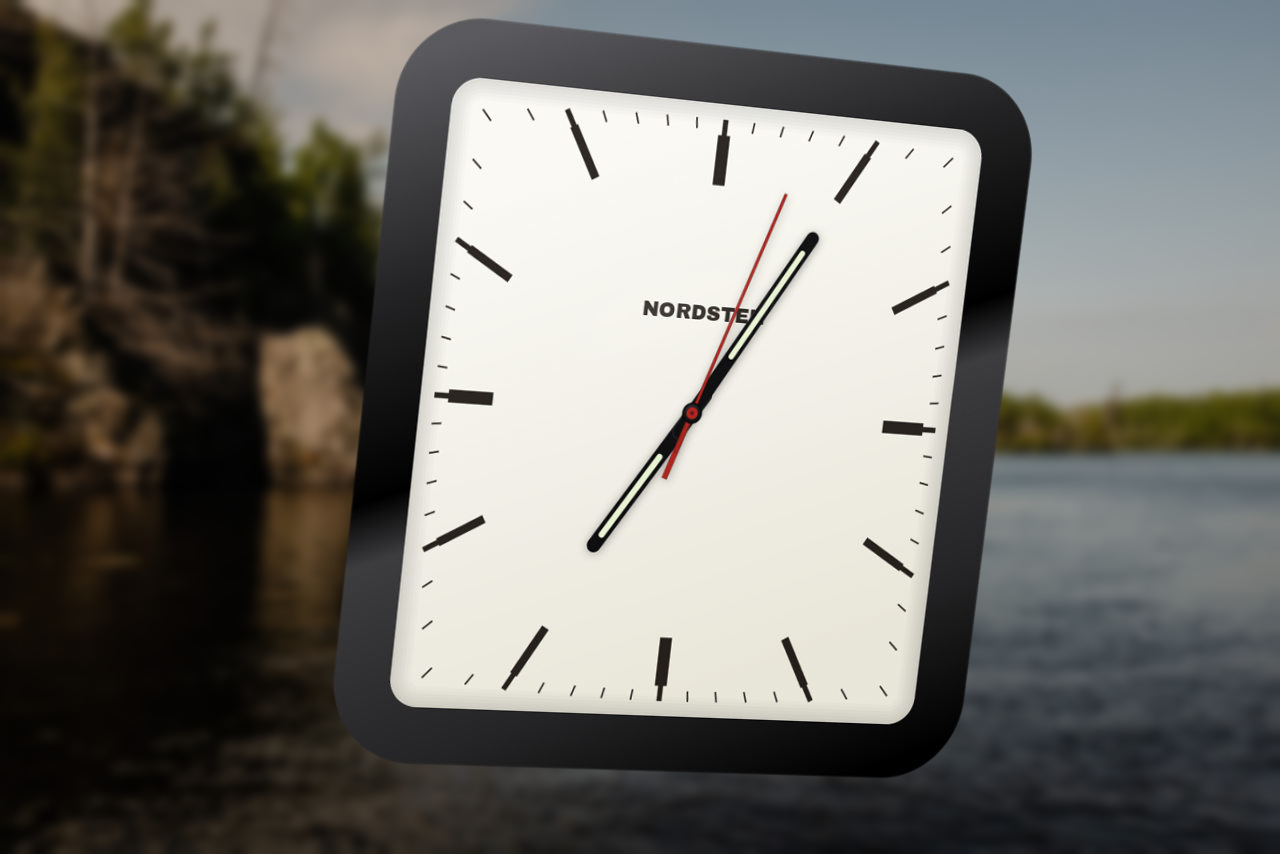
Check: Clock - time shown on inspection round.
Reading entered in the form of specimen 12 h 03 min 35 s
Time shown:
7 h 05 min 03 s
